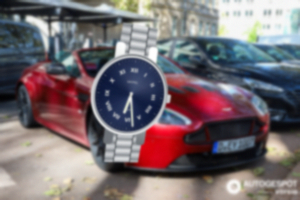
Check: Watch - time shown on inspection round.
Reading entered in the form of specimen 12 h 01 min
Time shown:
6 h 28 min
